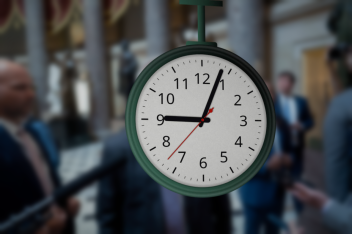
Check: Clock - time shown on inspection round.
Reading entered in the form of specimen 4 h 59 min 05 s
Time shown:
9 h 03 min 37 s
